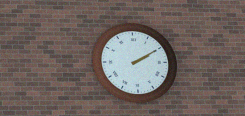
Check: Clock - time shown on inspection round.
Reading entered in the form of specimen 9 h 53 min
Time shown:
2 h 10 min
